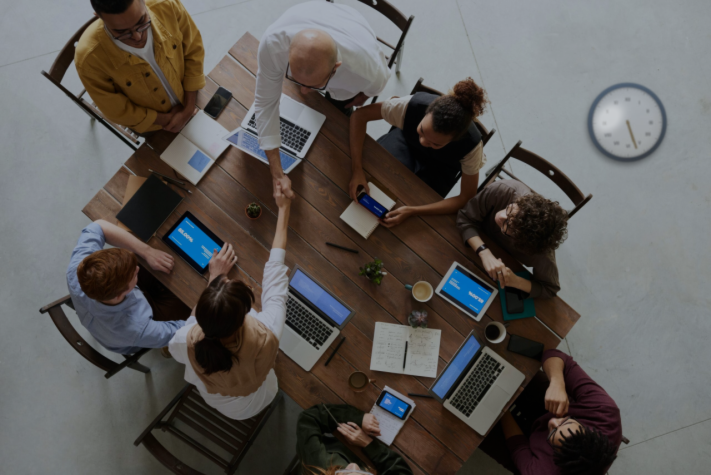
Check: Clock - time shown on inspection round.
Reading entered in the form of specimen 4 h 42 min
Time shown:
5 h 27 min
